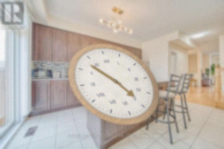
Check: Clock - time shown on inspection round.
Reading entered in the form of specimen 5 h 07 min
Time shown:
4 h 53 min
